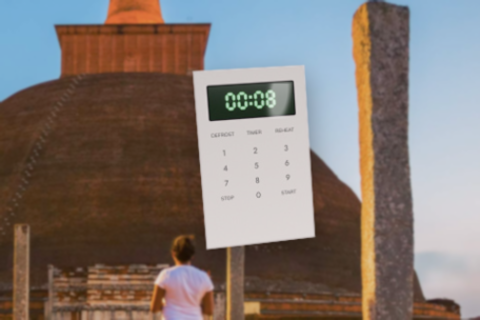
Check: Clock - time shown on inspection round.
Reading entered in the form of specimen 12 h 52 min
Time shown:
0 h 08 min
